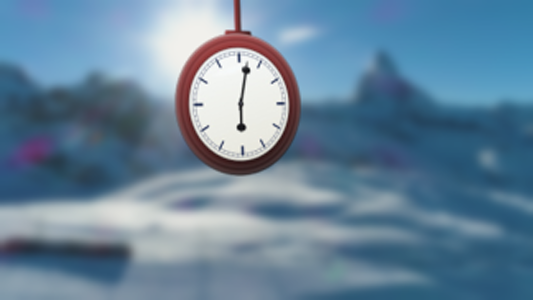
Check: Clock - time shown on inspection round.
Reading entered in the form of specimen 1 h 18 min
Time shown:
6 h 02 min
